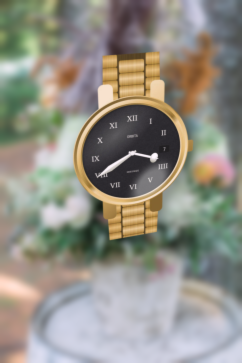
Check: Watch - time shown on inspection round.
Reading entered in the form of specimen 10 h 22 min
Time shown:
3 h 40 min
